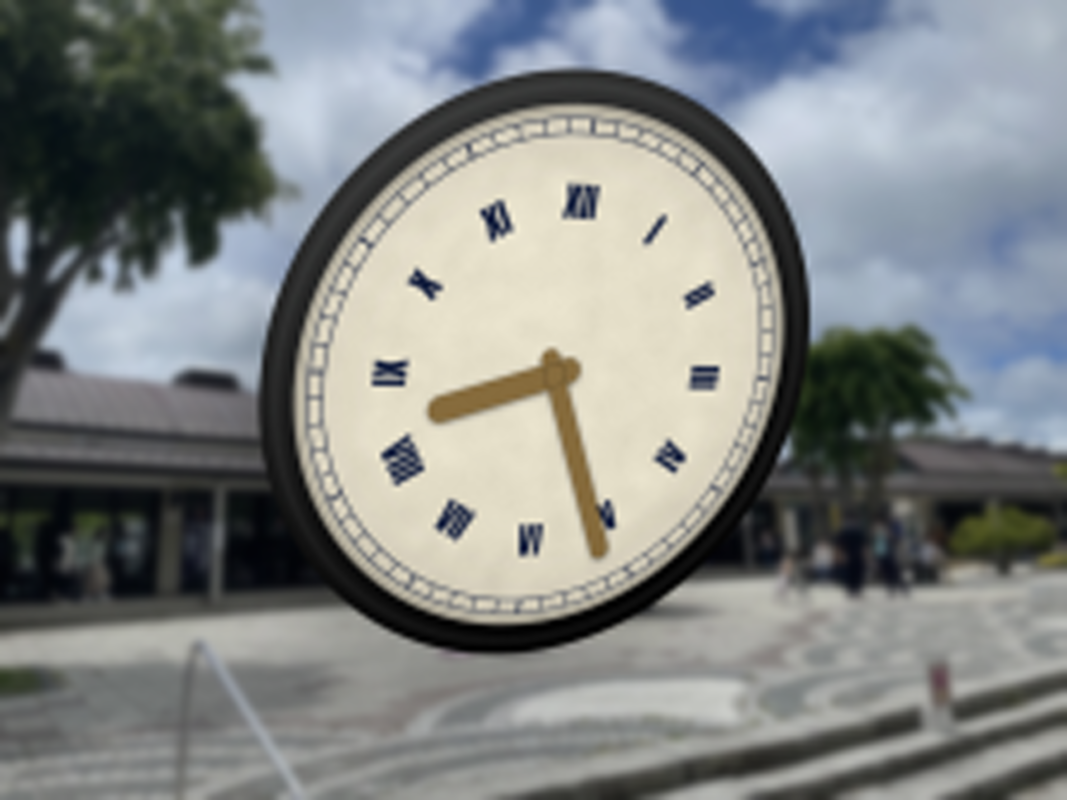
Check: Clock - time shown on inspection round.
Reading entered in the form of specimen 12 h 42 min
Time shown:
8 h 26 min
